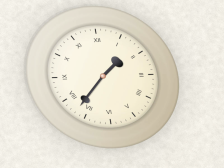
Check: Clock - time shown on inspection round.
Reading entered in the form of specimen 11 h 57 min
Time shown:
1 h 37 min
